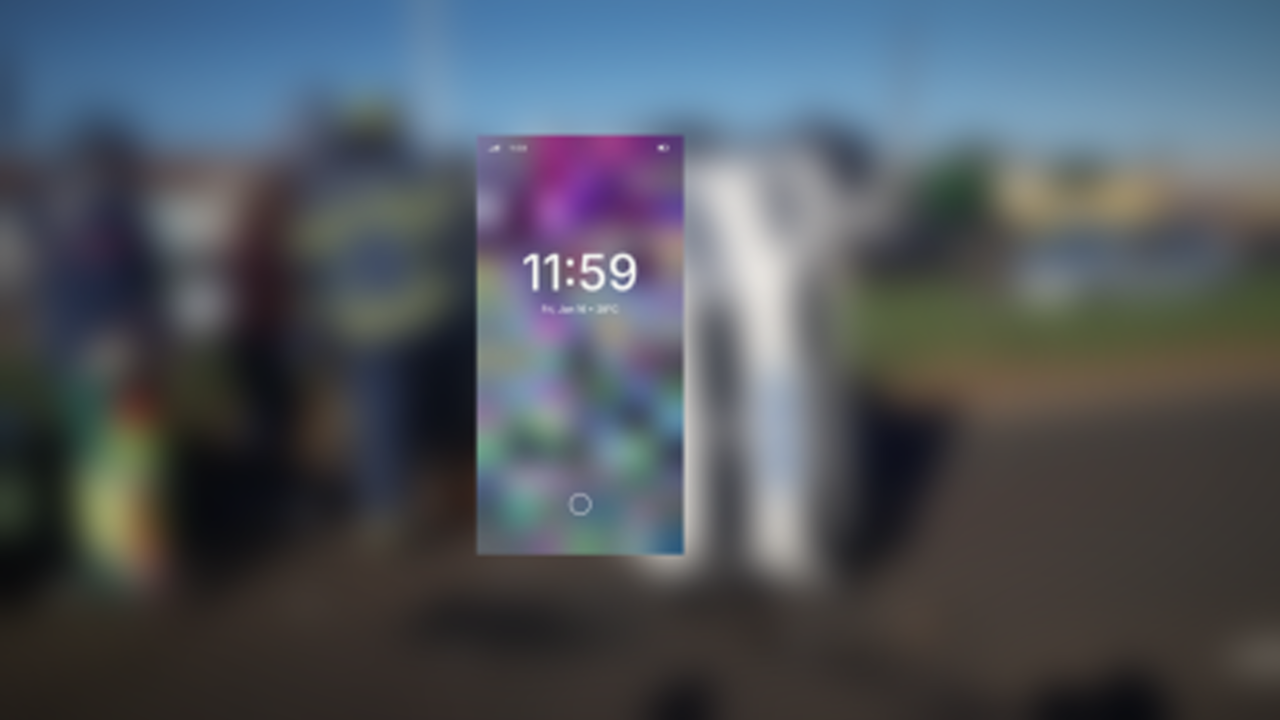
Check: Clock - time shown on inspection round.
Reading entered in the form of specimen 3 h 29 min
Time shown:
11 h 59 min
